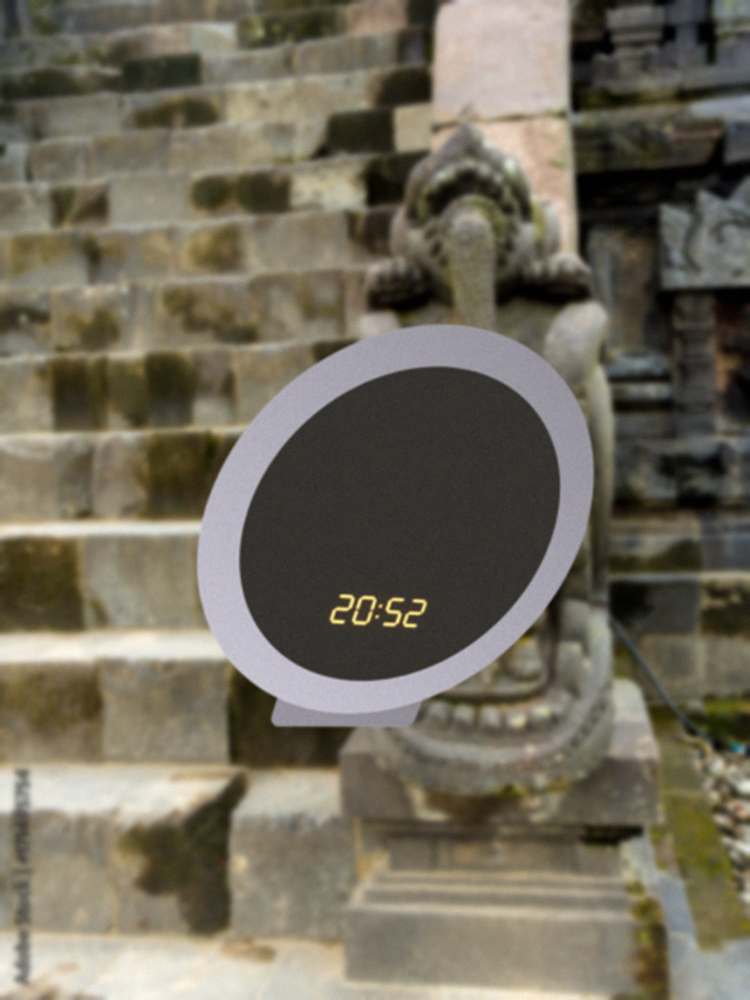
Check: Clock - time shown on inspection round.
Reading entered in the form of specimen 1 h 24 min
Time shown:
20 h 52 min
